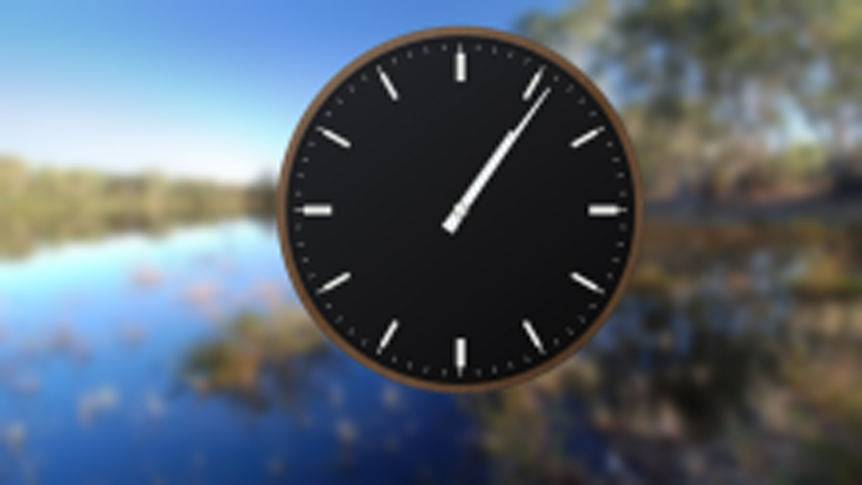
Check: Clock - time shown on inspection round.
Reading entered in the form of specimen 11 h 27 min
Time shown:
1 h 06 min
